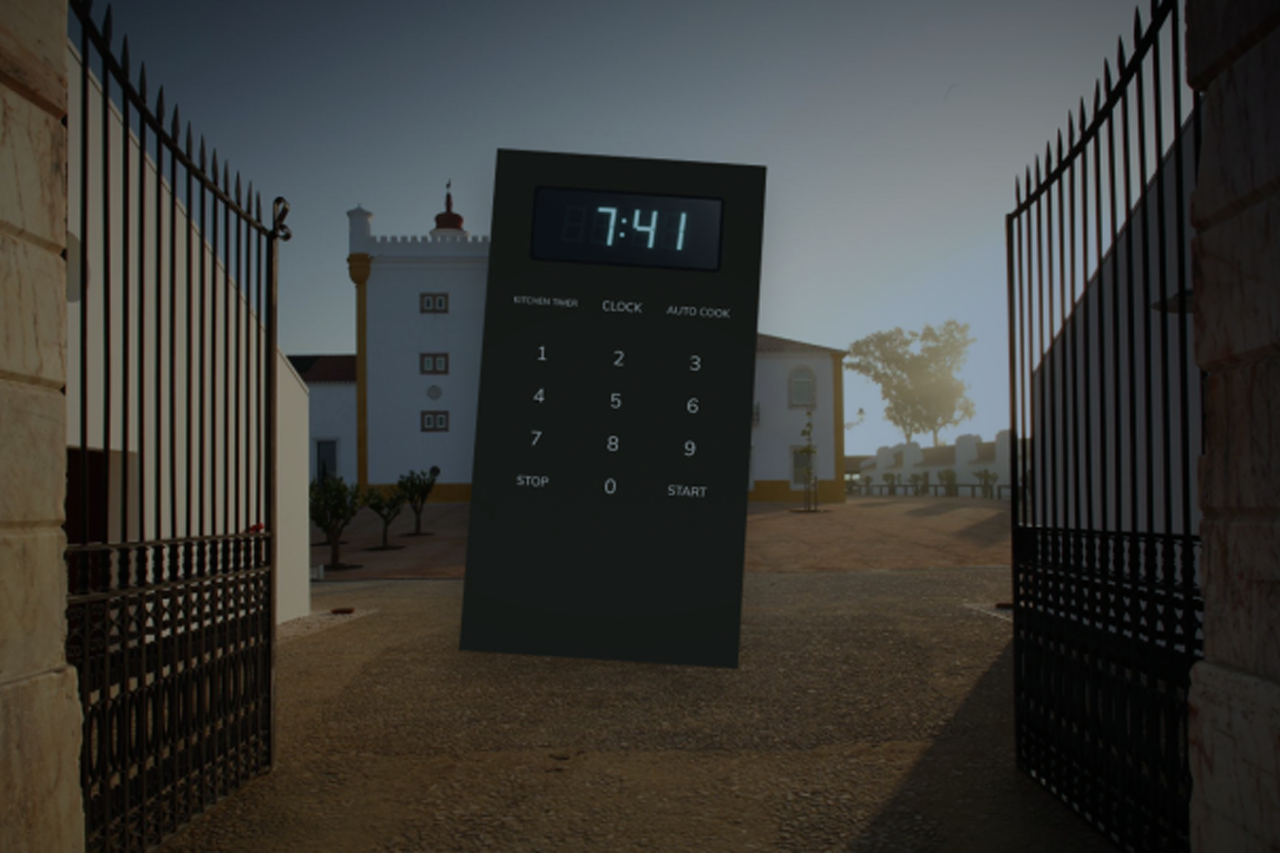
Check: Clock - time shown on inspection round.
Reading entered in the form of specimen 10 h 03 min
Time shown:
7 h 41 min
